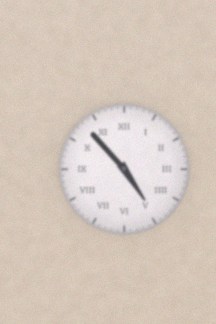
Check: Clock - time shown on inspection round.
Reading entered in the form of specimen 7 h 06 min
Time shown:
4 h 53 min
